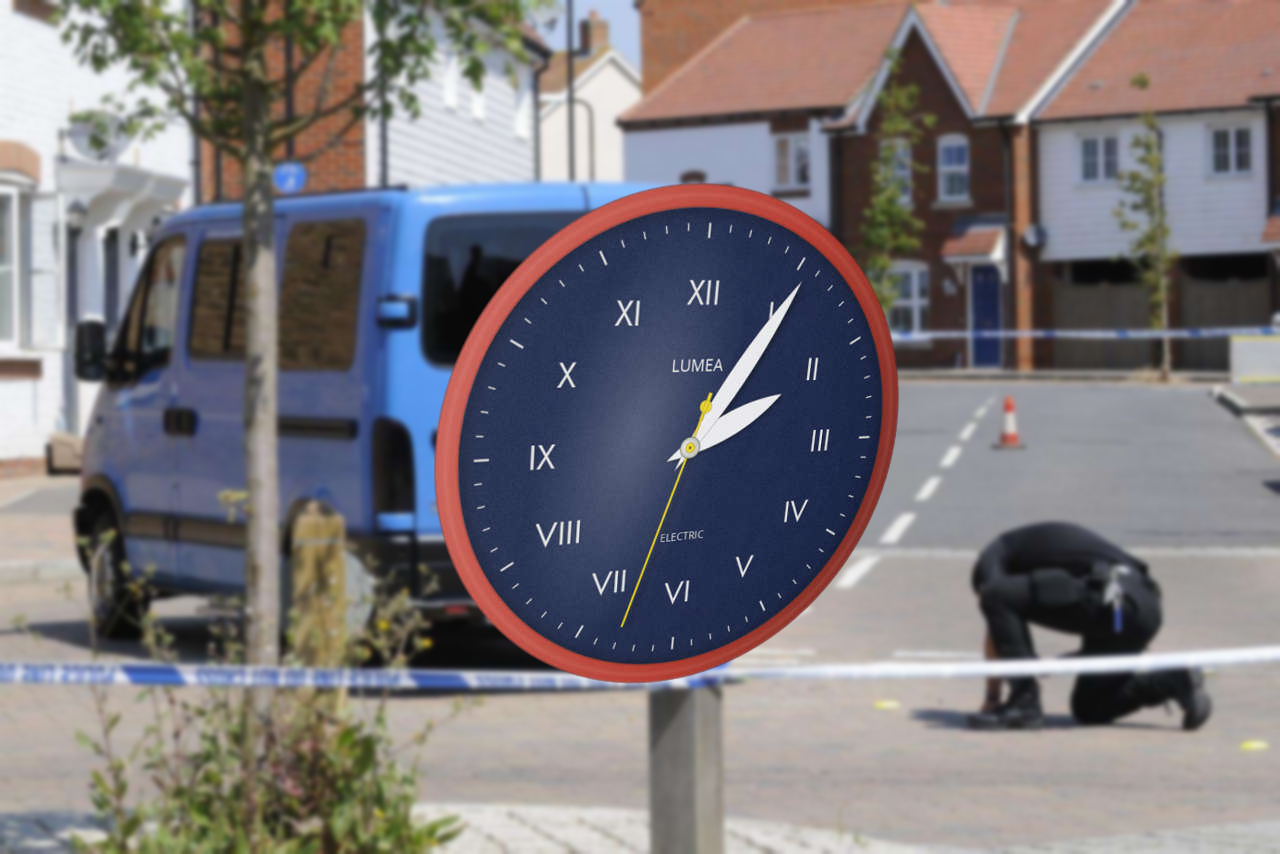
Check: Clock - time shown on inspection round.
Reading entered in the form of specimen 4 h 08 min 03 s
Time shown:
2 h 05 min 33 s
